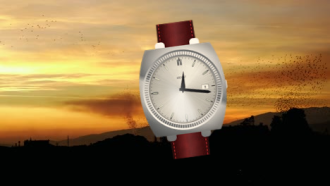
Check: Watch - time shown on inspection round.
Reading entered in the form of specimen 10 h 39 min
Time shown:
12 h 17 min
